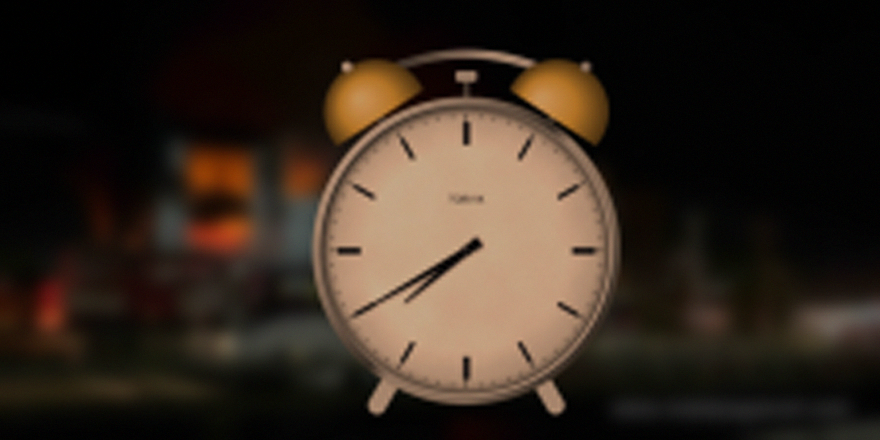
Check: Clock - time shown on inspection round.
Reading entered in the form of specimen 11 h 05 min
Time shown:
7 h 40 min
